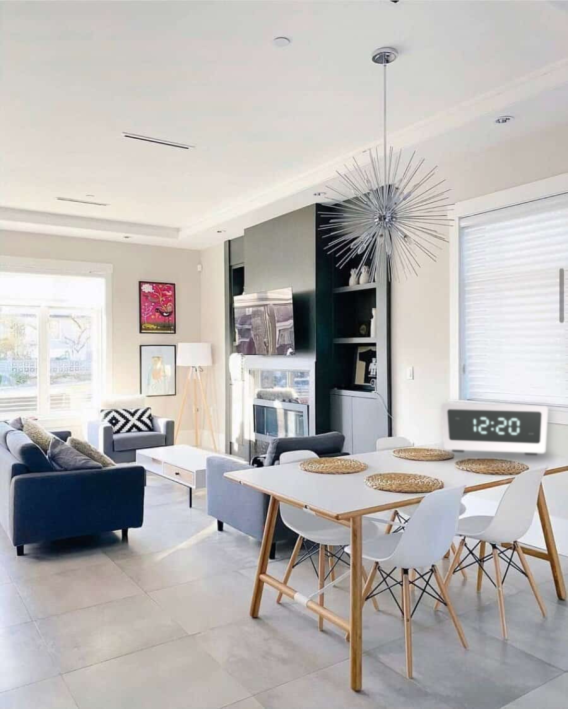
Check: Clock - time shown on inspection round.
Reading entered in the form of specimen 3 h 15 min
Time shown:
12 h 20 min
